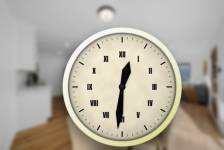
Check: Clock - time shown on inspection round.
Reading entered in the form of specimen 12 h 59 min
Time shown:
12 h 31 min
